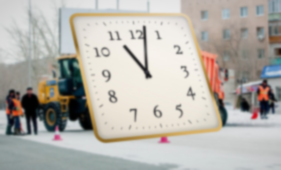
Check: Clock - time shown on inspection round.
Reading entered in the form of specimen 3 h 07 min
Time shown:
11 h 02 min
